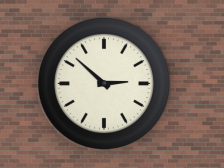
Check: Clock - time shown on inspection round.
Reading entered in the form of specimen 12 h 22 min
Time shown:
2 h 52 min
